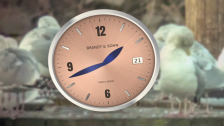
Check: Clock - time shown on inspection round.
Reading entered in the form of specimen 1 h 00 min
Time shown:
1 h 42 min
